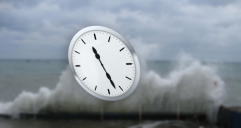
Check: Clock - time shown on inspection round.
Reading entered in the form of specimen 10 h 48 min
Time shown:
11 h 27 min
